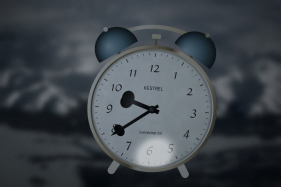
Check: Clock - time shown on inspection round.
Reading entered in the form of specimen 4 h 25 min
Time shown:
9 h 39 min
